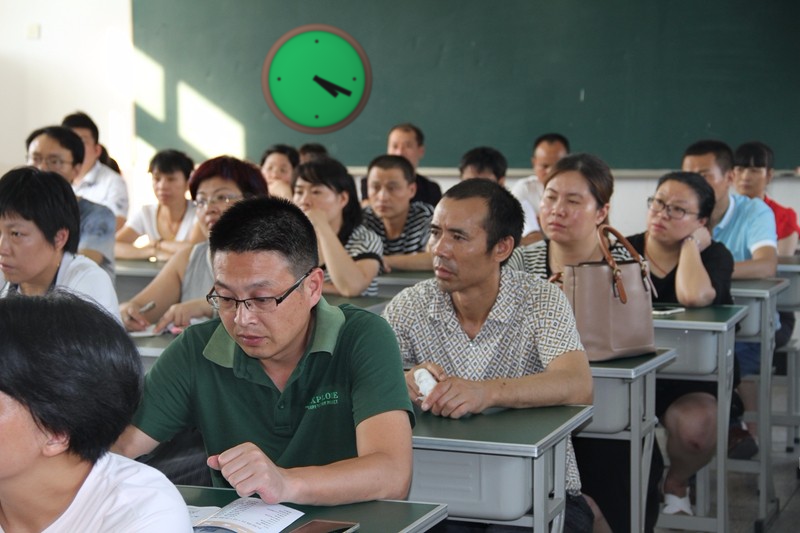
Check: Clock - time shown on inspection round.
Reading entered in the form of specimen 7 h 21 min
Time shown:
4 h 19 min
